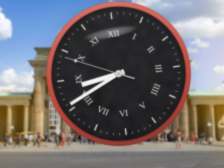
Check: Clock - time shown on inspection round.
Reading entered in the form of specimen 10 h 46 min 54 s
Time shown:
8 h 40 min 49 s
